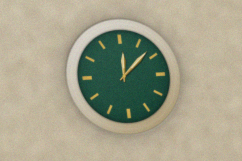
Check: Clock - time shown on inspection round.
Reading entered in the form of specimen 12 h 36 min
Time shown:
12 h 08 min
